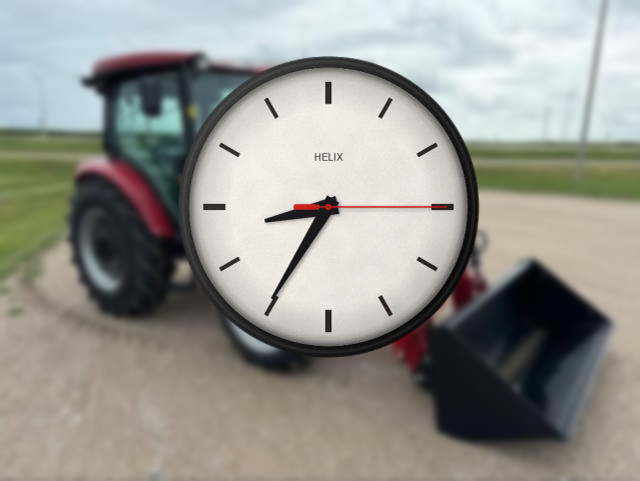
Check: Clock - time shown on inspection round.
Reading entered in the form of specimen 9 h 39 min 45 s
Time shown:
8 h 35 min 15 s
